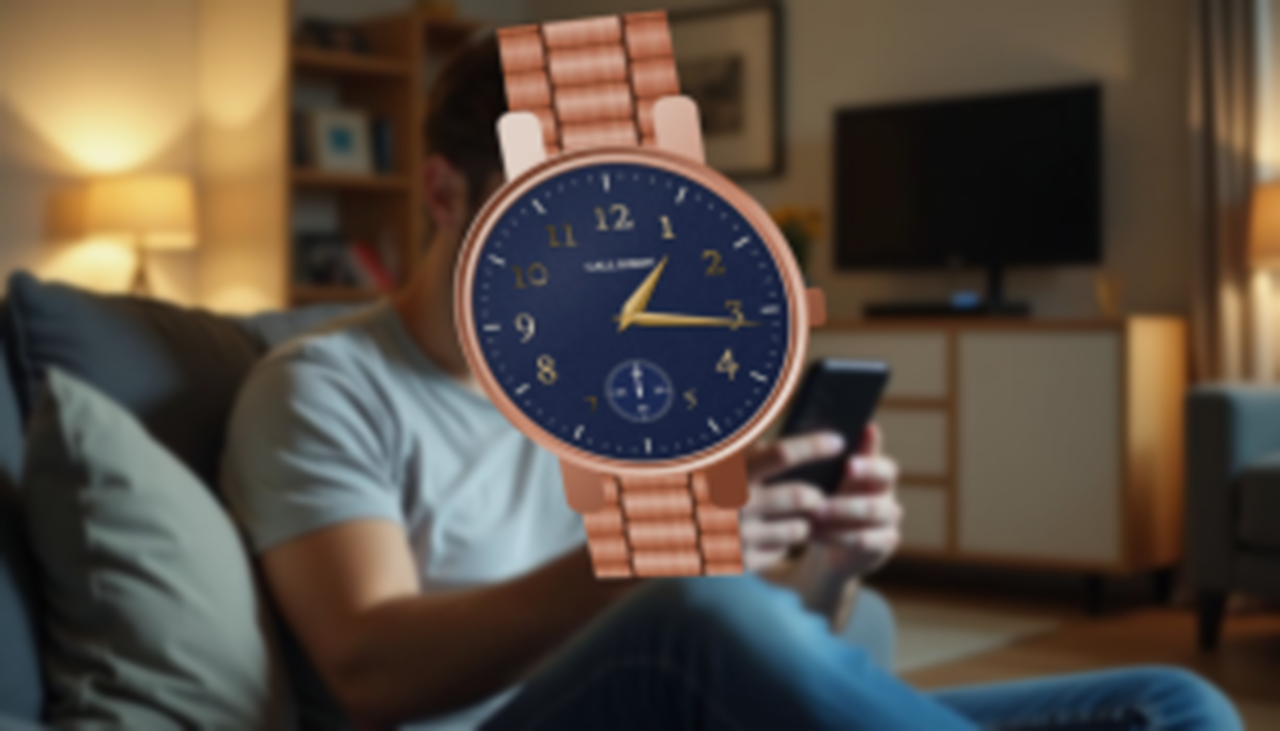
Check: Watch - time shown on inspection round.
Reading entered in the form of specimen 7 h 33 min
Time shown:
1 h 16 min
